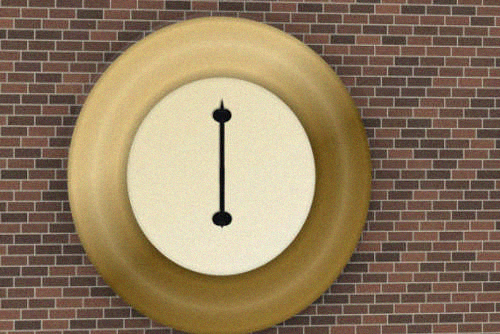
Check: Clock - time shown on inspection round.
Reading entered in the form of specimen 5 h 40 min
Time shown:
6 h 00 min
